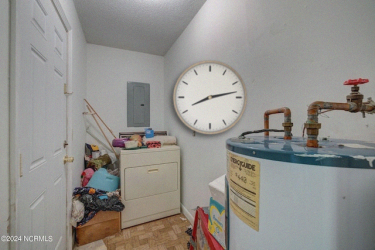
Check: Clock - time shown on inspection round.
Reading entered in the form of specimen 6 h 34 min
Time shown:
8 h 13 min
